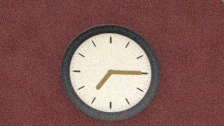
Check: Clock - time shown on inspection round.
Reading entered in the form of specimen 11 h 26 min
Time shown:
7 h 15 min
